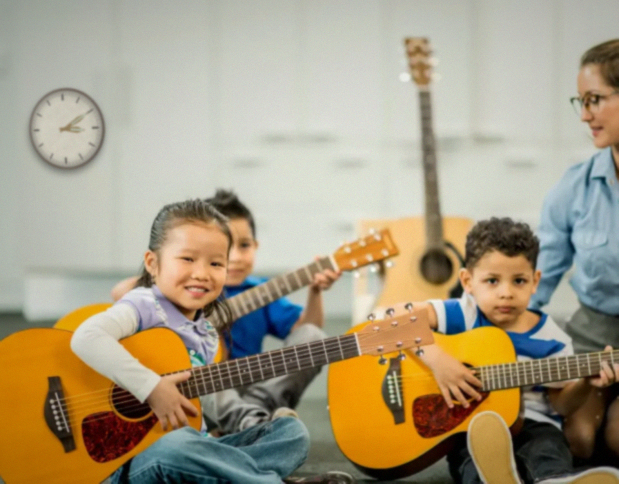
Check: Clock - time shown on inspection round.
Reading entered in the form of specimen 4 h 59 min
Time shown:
3 h 10 min
